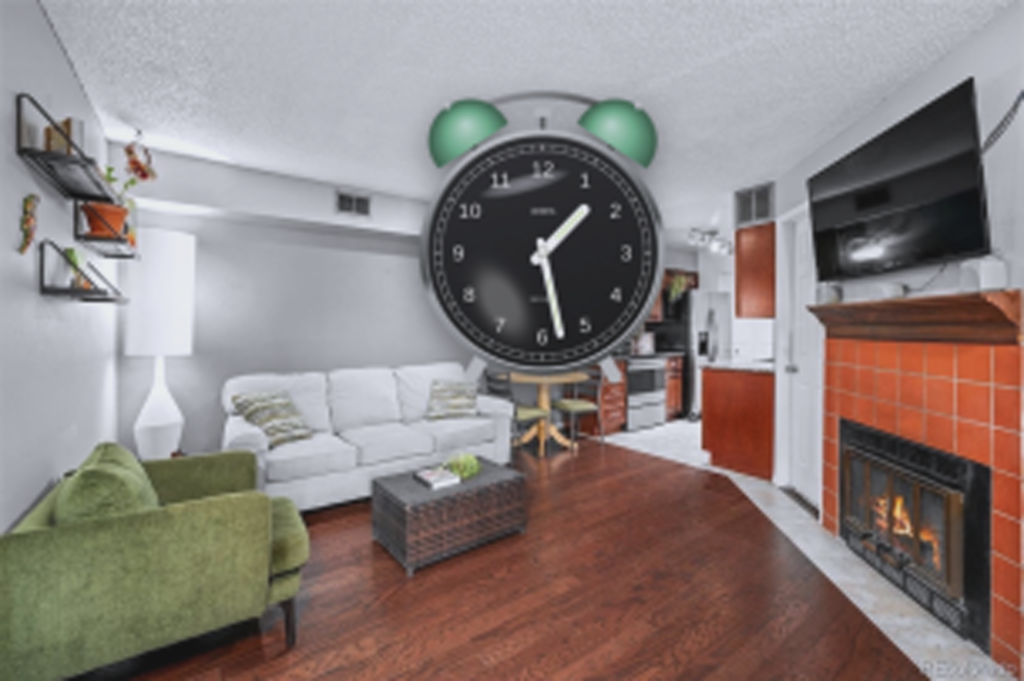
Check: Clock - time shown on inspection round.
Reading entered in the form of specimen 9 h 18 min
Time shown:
1 h 28 min
